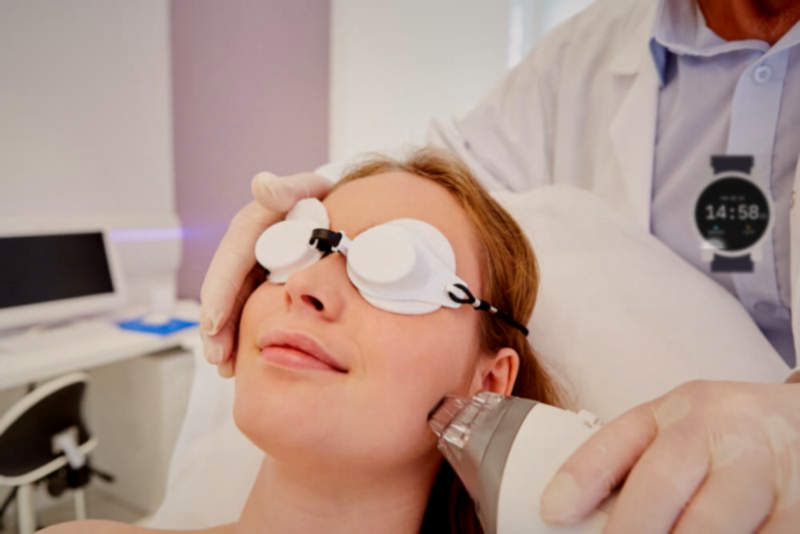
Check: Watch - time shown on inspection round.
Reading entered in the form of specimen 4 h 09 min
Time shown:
14 h 58 min
